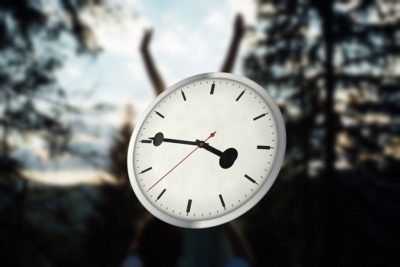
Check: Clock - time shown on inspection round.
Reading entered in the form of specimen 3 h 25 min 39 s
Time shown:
3 h 45 min 37 s
